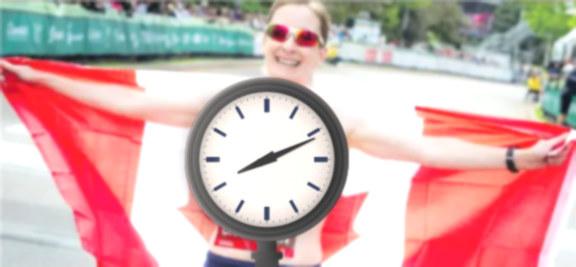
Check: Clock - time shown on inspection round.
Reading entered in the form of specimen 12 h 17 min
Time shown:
8 h 11 min
